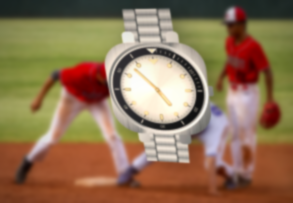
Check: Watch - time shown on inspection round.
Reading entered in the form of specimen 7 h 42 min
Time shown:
4 h 53 min
